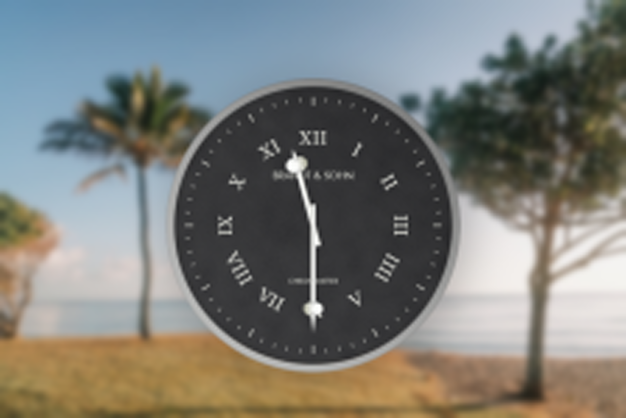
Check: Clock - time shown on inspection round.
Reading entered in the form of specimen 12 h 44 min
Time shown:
11 h 30 min
